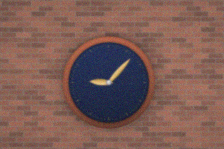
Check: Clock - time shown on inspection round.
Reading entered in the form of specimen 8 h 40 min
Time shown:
9 h 07 min
